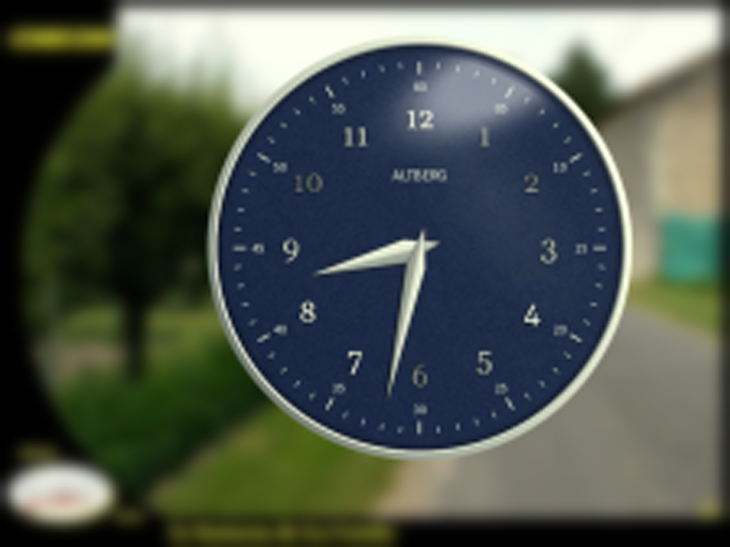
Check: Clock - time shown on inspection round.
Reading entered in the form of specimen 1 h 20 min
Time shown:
8 h 32 min
